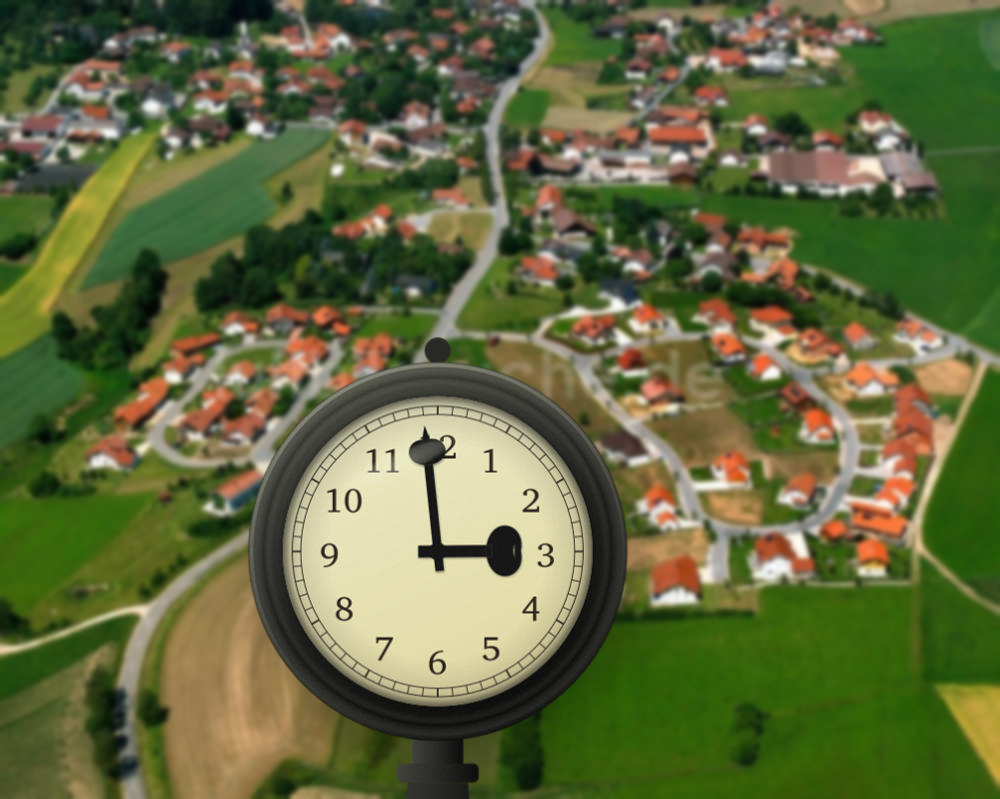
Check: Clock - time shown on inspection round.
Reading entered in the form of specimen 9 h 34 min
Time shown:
2 h 59 min
